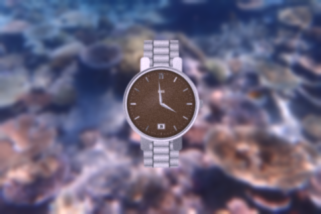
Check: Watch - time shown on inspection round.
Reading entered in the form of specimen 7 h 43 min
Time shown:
3 h 59 min
